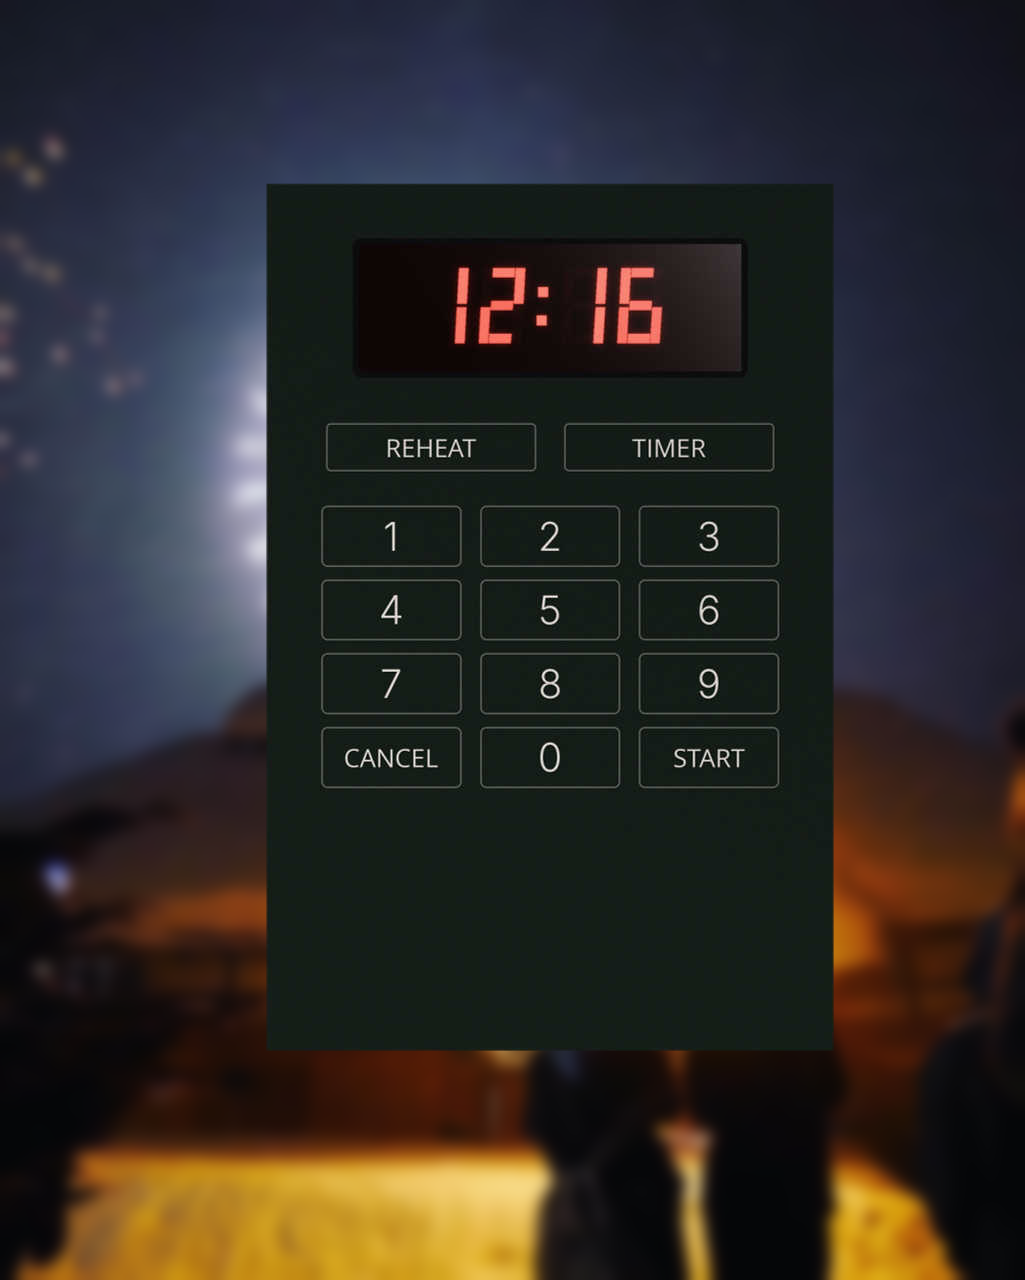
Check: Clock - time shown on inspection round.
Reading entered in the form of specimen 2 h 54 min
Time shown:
12 h 16 min
